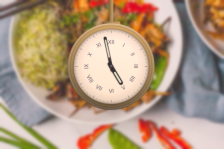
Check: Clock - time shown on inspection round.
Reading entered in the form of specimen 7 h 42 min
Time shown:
4 h 58 min
